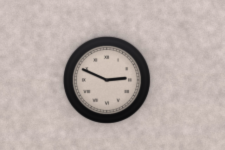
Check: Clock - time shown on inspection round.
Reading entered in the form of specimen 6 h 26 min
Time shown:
2 h 49 min
